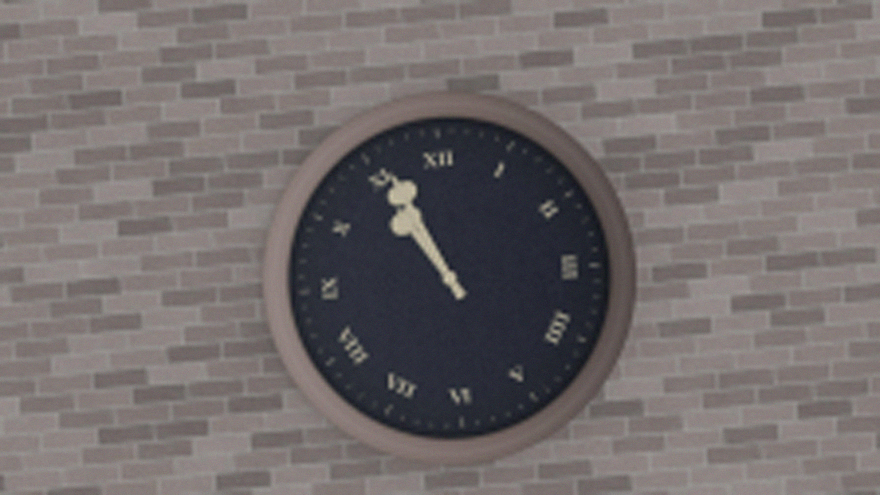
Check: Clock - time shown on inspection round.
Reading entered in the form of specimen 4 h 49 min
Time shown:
10 h 56 min
